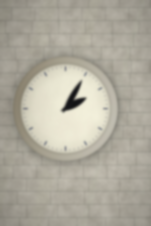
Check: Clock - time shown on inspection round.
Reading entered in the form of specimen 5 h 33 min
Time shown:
2 h 05 min
